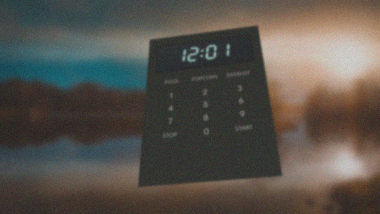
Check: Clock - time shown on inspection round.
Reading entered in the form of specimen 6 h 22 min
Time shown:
12 h 01 min
